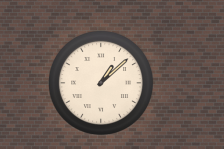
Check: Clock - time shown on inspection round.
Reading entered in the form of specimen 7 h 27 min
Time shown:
1 h 08 min
